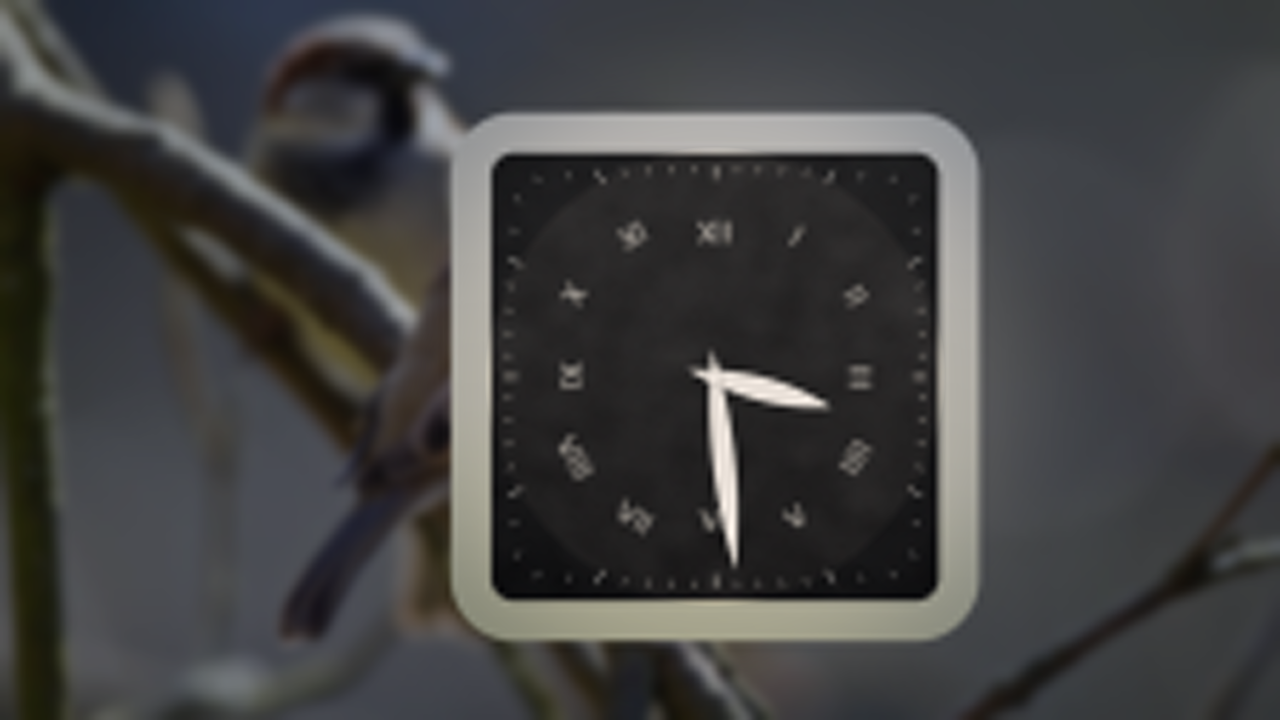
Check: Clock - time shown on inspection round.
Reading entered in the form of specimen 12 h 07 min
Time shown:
3 h 29 min
